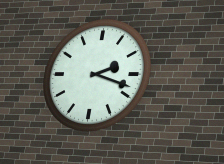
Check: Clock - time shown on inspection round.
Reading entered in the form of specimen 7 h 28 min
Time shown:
2 h 18 min
